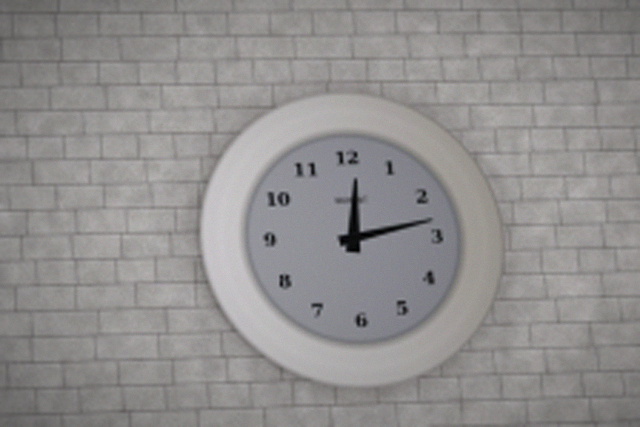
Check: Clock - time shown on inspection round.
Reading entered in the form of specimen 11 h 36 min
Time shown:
12 h 13 min
